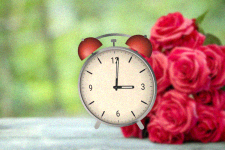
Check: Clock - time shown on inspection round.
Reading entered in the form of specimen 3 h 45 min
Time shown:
3 h 01 min
